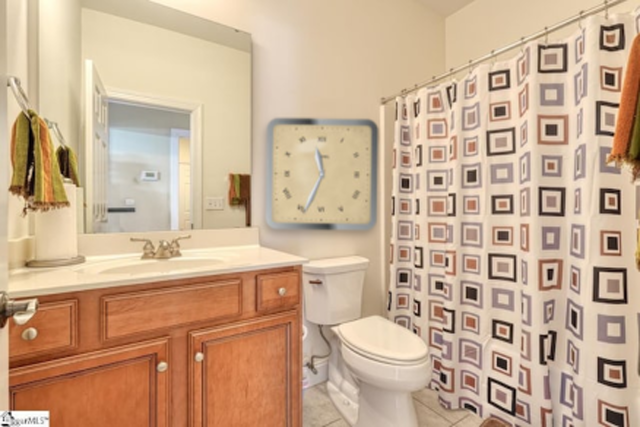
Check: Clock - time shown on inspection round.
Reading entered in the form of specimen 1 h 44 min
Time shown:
11 h 34 min
